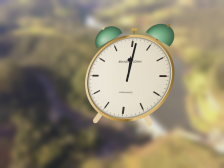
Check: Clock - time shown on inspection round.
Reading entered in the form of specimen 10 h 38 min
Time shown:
12 h 01 min
